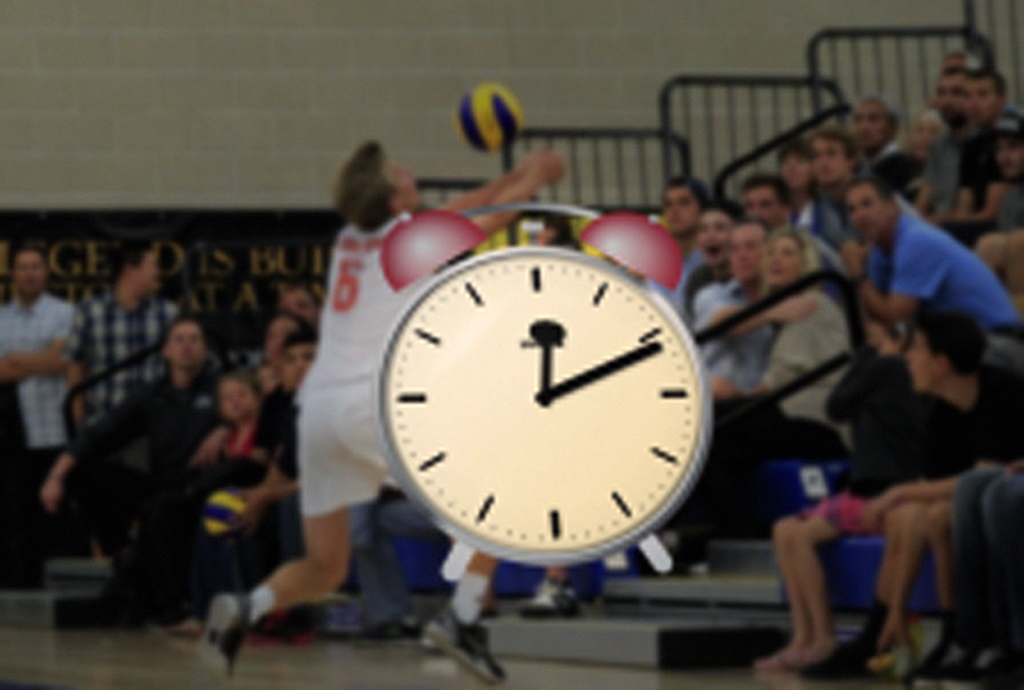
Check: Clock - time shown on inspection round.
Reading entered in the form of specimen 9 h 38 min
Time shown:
12 h 11 min
